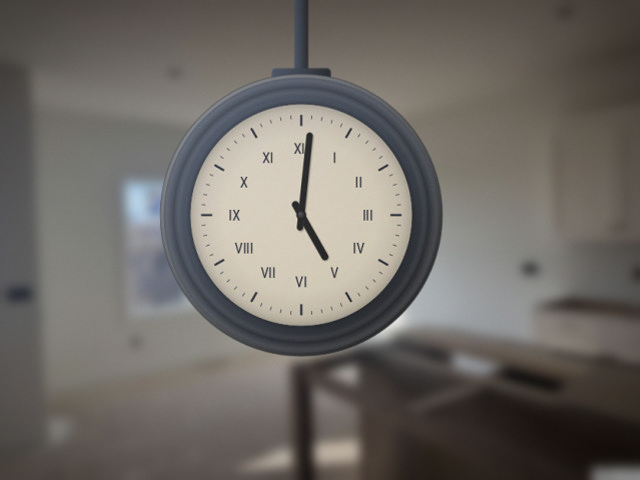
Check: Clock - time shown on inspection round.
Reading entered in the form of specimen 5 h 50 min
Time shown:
5 h 01 min
